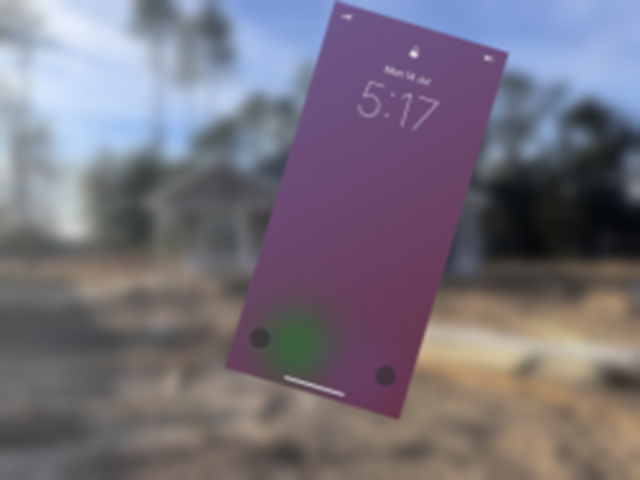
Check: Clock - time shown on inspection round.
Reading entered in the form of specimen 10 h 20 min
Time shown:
5 h 17 min
